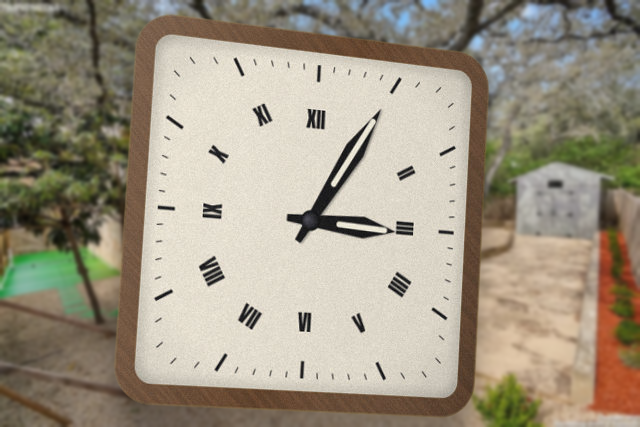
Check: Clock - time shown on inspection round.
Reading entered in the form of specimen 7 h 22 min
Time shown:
3 h 05 min
